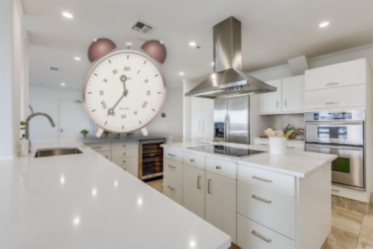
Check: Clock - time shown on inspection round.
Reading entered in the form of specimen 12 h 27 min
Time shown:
11 h 36 min
